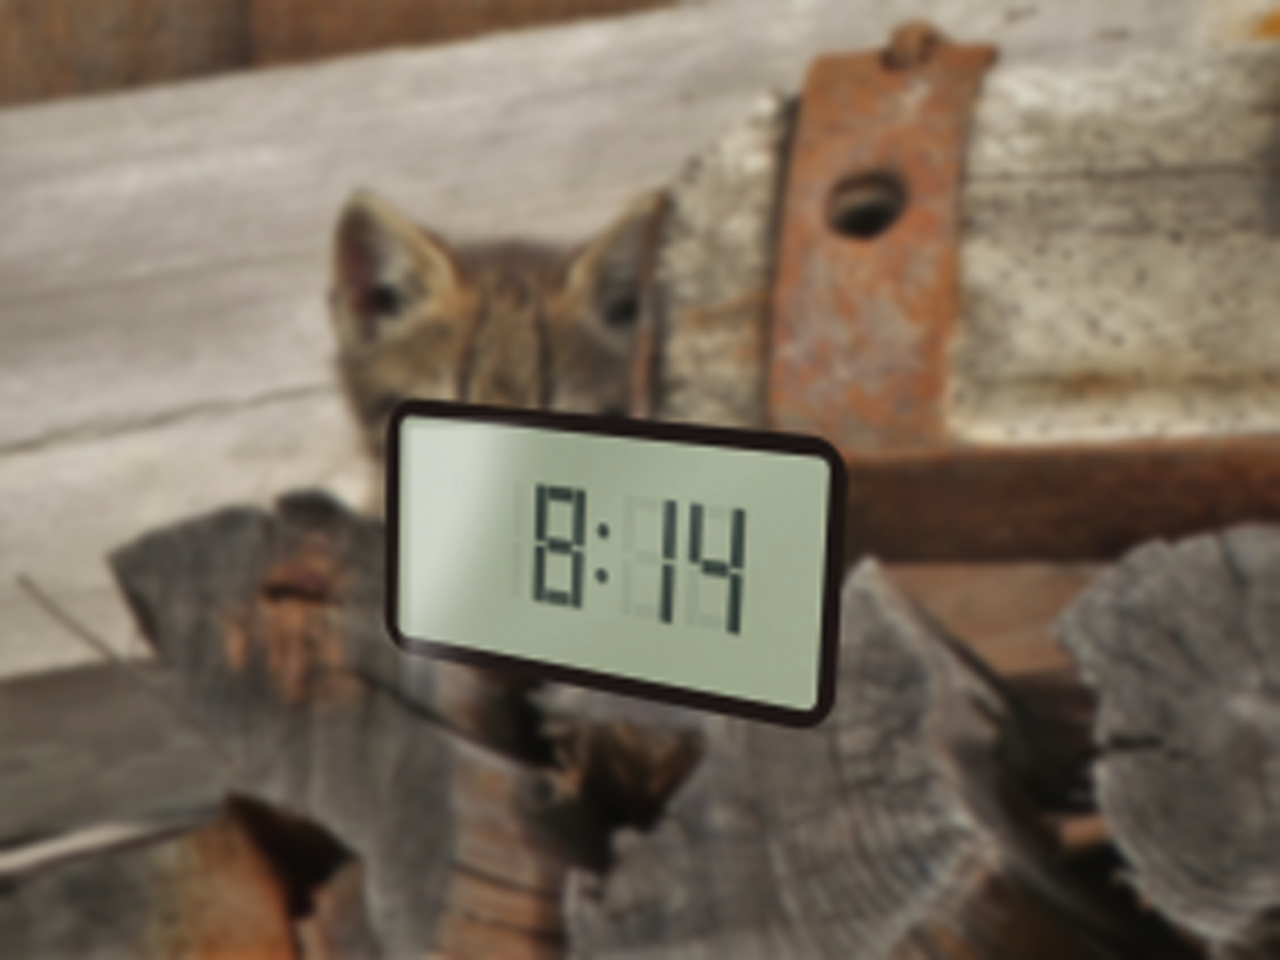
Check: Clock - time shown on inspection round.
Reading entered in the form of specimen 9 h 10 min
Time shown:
8 h 14 min
